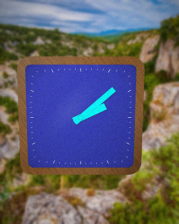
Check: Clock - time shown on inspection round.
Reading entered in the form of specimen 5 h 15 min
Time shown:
2 h 08 min
